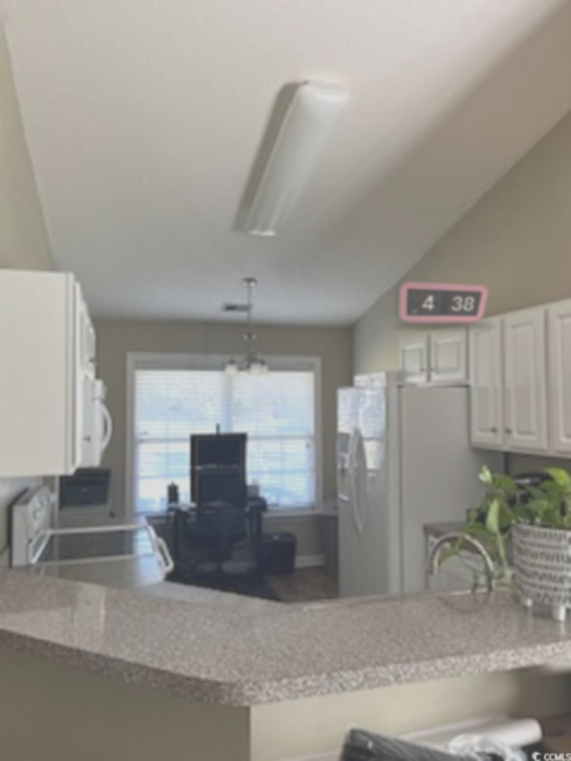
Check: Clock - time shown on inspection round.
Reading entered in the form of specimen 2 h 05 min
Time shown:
4 h 38 min
